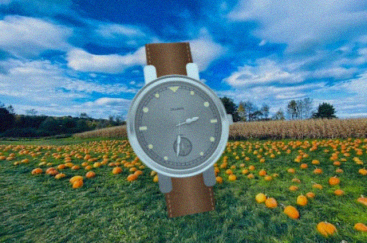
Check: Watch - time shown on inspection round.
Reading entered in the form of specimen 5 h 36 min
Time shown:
2 h 32 min
